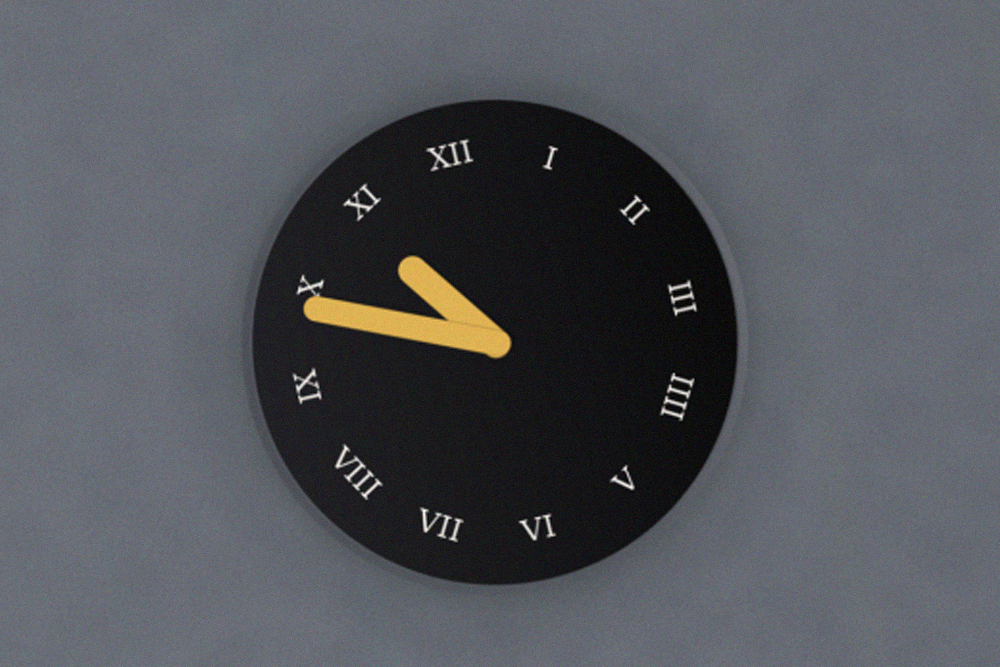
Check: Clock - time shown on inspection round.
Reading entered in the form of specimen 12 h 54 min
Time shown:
10 h 49 min
